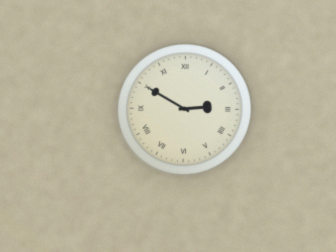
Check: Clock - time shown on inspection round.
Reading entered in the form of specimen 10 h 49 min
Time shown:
2 h 50 min
